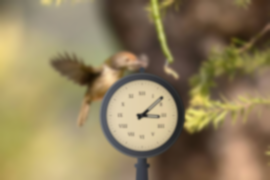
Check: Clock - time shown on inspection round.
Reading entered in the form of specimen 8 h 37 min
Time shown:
3 h 08 min
